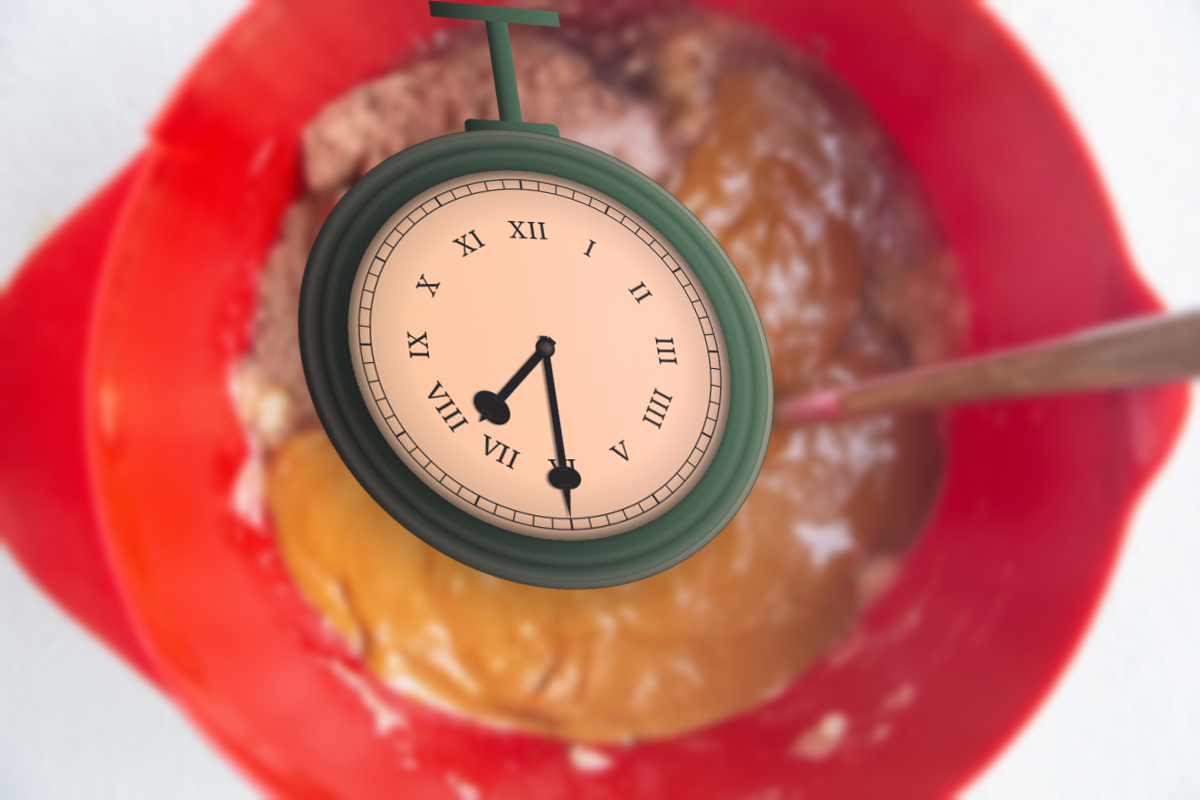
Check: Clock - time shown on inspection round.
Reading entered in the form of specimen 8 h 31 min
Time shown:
7 h 30 min
